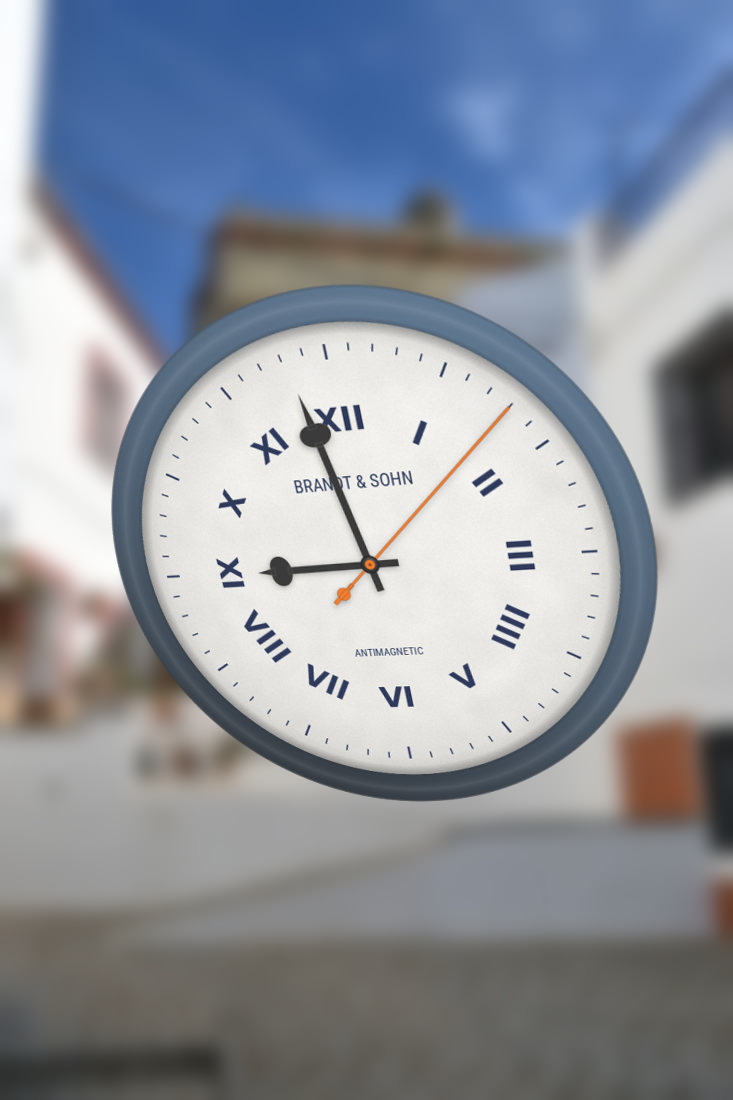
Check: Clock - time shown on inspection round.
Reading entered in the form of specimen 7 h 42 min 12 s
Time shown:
8 h 58 min 08 s
